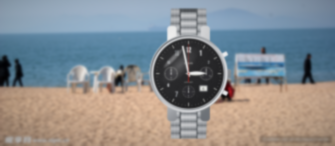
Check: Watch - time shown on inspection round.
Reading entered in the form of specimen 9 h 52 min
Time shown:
2 h 58 min
